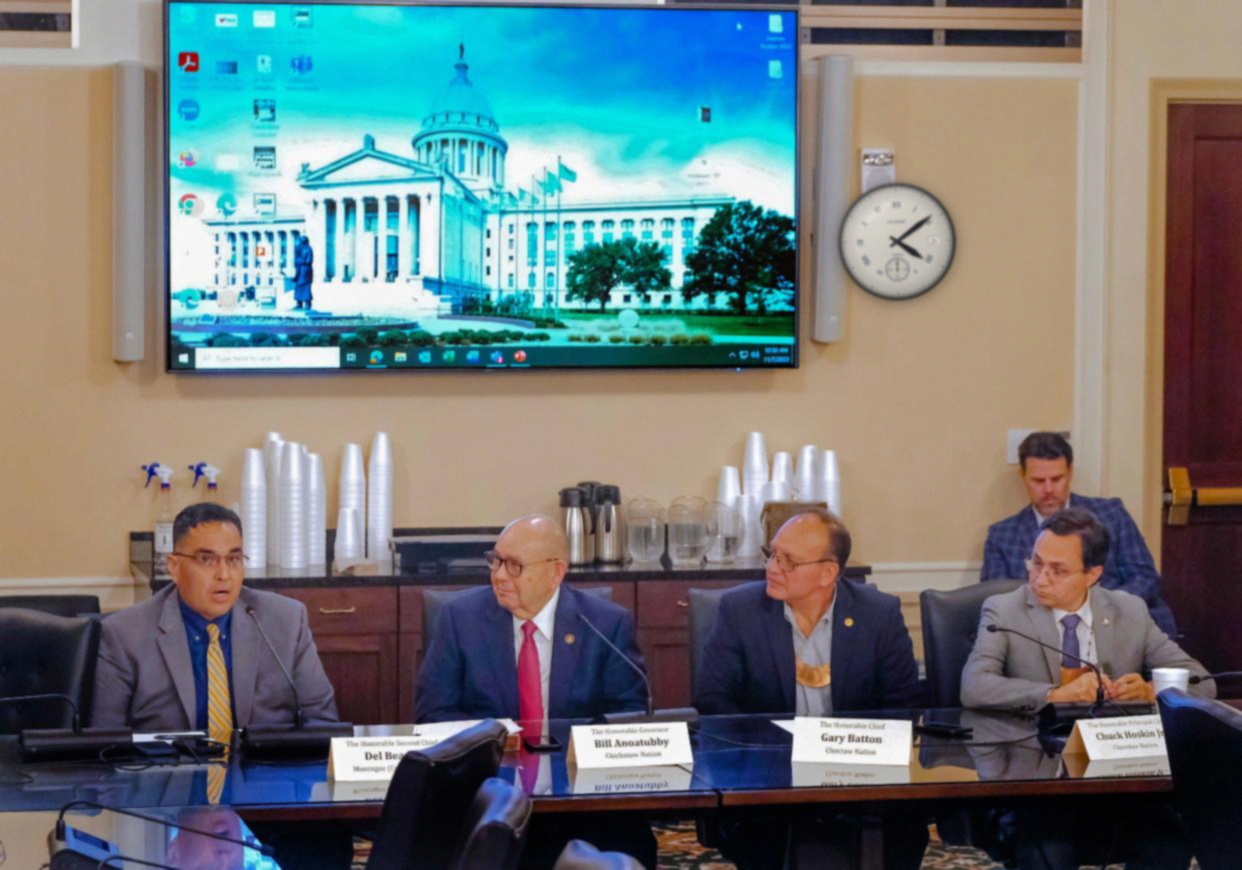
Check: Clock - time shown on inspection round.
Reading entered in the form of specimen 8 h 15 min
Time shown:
4 h 09 min
